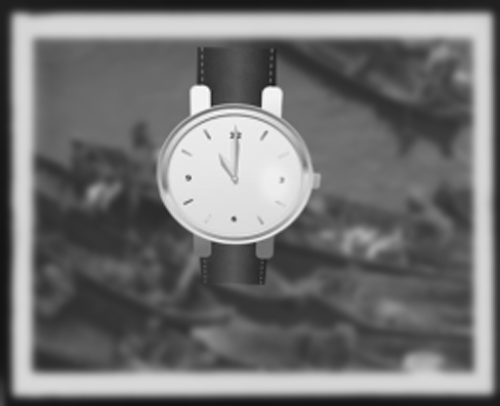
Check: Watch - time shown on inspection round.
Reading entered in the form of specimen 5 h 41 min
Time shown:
11 h 00 min
